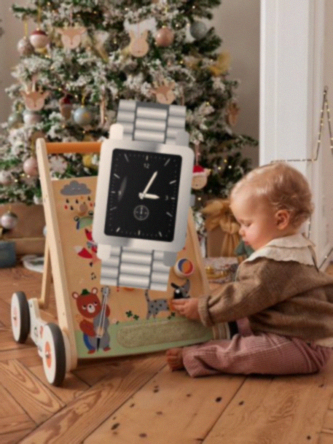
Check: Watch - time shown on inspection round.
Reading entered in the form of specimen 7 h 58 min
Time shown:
3 h 04 min
